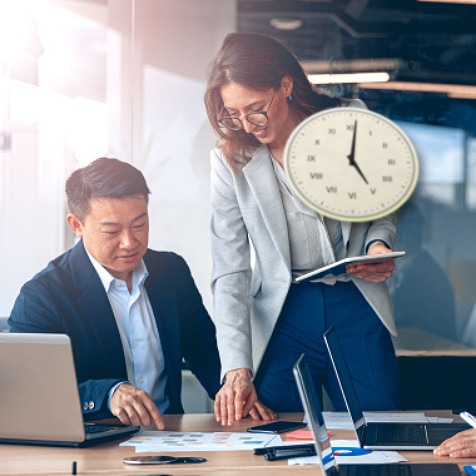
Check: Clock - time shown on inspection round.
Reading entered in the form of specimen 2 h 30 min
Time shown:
5 h 01 min
